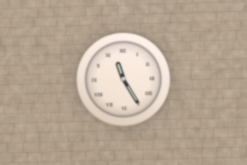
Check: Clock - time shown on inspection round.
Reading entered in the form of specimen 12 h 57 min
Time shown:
11 h 25 min
